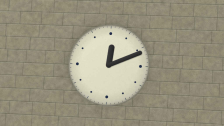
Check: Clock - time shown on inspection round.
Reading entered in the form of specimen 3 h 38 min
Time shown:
12 h 11 min
